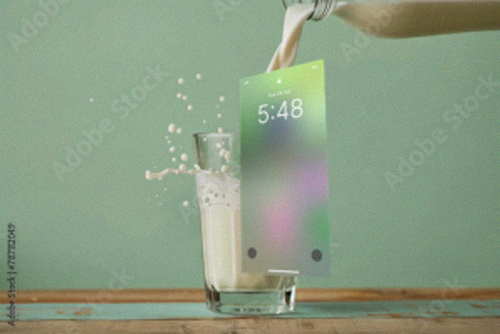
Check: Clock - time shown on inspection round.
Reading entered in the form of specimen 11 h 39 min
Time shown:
5 h 48 min
